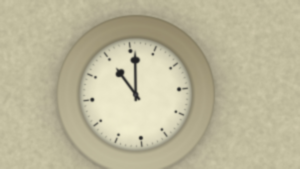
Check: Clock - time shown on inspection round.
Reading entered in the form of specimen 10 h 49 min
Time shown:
11 h 01 min
